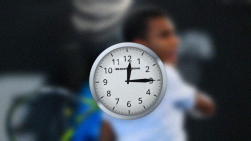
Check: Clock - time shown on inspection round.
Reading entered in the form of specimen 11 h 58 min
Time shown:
12 h 15 min
